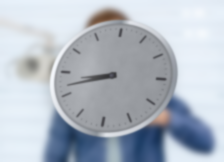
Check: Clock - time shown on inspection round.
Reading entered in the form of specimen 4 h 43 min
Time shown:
8 h 42 min
